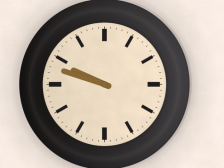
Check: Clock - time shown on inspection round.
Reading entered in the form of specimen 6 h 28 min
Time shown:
9 h 48 min
